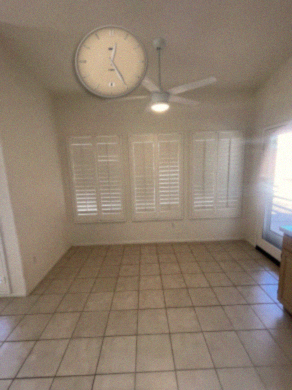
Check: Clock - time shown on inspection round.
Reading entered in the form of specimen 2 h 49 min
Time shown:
12 h 25 min
